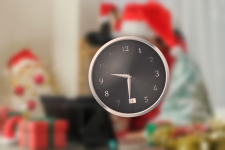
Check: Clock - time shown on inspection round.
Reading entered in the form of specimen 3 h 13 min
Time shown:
9 h 31 min
